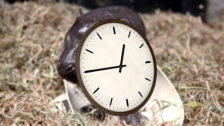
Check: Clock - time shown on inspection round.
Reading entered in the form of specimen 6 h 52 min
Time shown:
12 h 45 min
